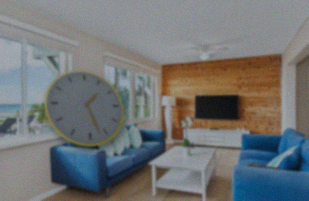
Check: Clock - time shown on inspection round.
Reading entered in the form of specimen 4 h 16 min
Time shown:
1 h 27 min
